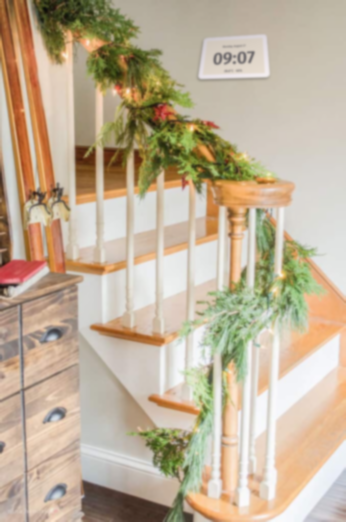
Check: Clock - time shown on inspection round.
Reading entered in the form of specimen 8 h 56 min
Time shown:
9 h 07 min
